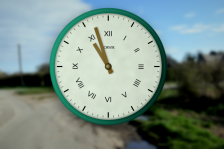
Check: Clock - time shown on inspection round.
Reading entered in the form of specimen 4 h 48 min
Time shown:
10 h 57 min
